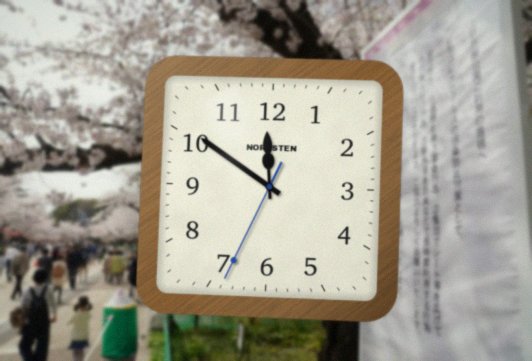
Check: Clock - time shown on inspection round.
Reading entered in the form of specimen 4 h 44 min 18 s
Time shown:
11 h 50 min 34 s
